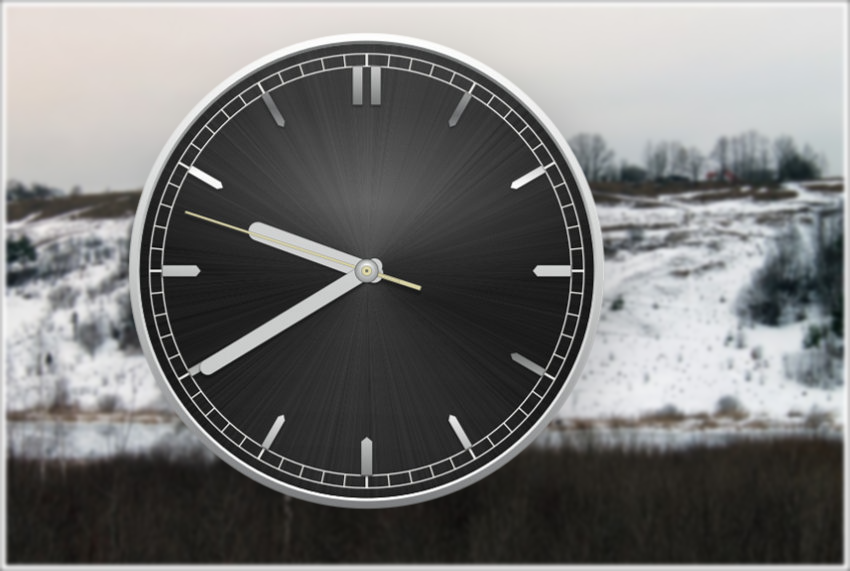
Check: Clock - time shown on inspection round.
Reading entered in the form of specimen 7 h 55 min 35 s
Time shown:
9 h 39 min 48 s
